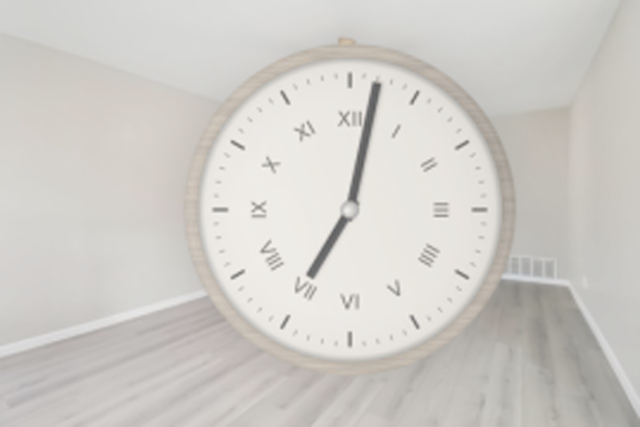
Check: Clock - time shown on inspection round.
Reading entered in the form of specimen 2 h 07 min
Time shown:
7 h 02 min
